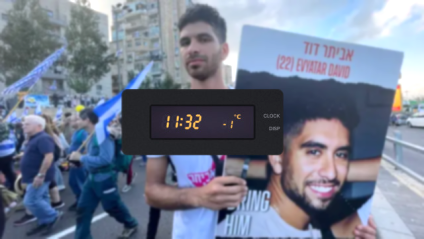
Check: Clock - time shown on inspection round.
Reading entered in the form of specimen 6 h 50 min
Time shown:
11 h 32 min
